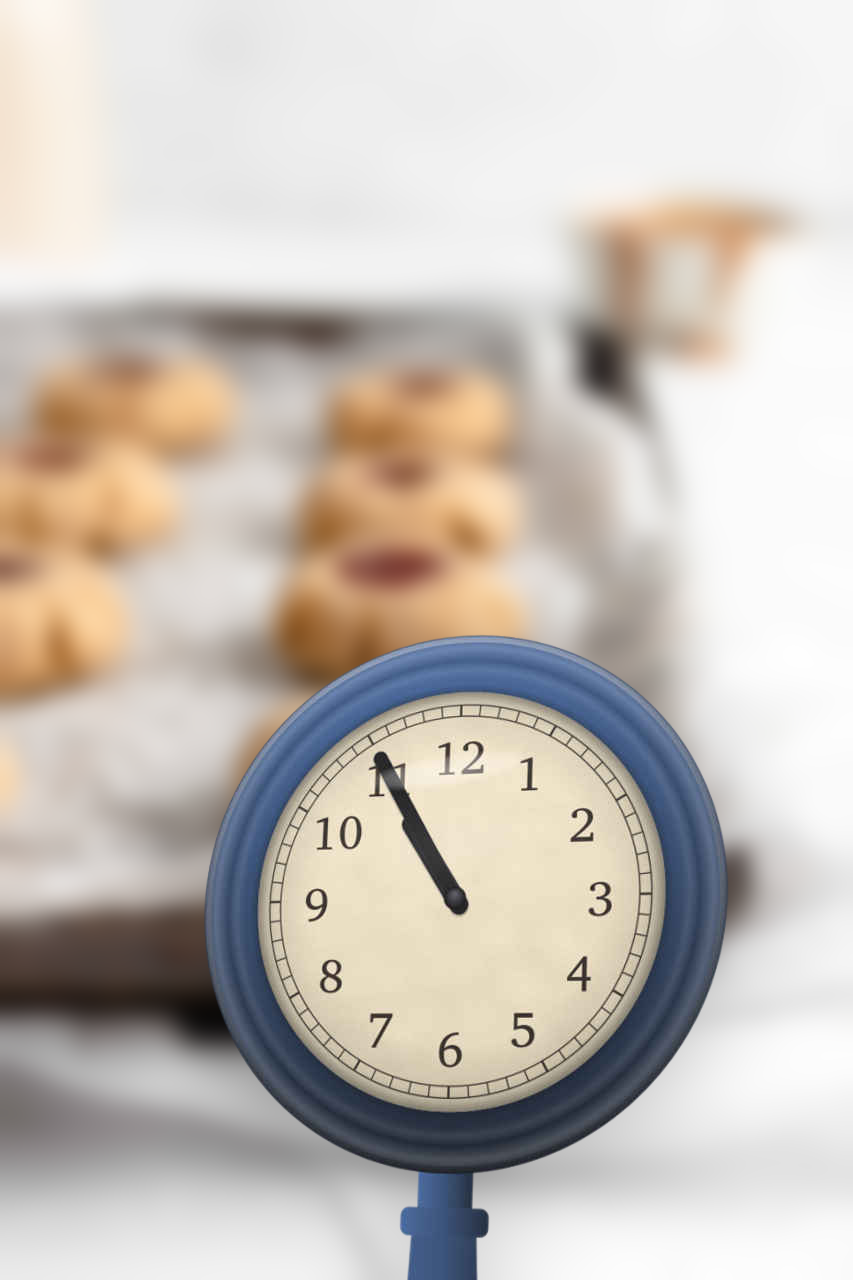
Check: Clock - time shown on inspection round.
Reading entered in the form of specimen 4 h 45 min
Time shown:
10 h 55 min
